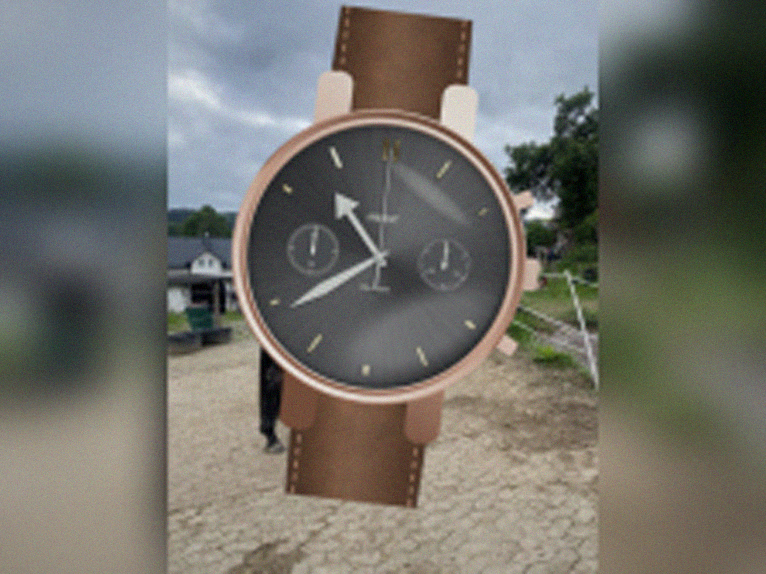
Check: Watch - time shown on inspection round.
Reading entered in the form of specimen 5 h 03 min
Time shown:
10 h 39 min
